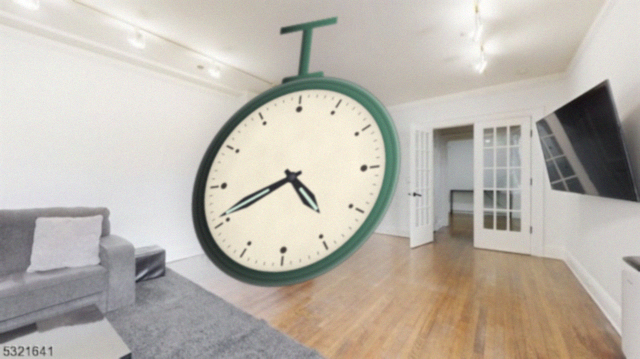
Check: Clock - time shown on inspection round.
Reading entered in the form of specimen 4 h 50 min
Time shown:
4 h 41 min
